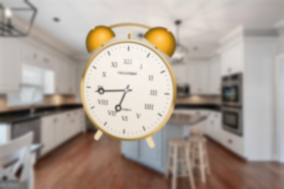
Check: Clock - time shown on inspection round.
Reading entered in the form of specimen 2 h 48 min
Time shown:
6 h 44 min
